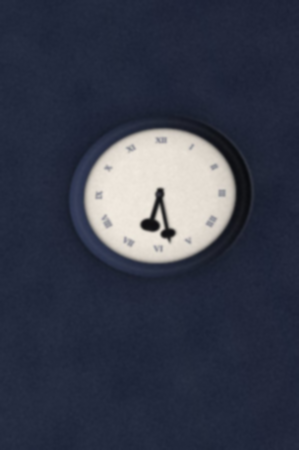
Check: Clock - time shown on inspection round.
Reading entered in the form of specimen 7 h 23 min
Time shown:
6 h 28 min
